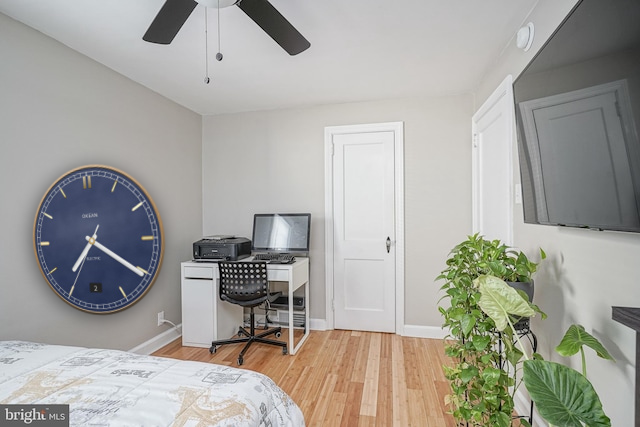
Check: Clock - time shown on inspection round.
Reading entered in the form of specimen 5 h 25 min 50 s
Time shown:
7 h 20 min 35 s
